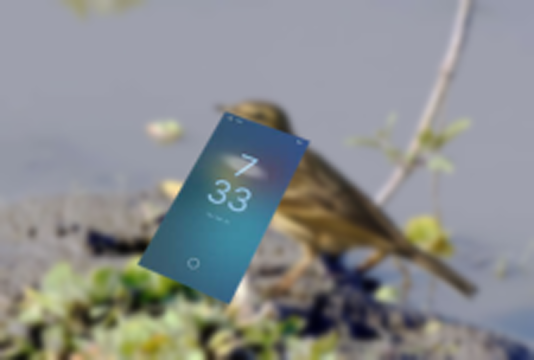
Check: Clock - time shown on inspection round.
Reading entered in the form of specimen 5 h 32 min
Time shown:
7 h 33 min
